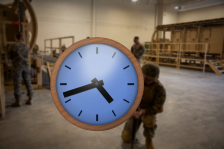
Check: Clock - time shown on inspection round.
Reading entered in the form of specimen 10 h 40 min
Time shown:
4 h 42 min
